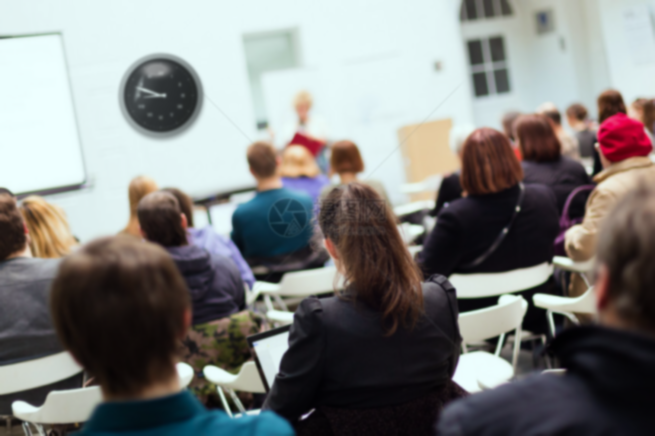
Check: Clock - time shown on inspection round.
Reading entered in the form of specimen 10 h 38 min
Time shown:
8 h 48 min
